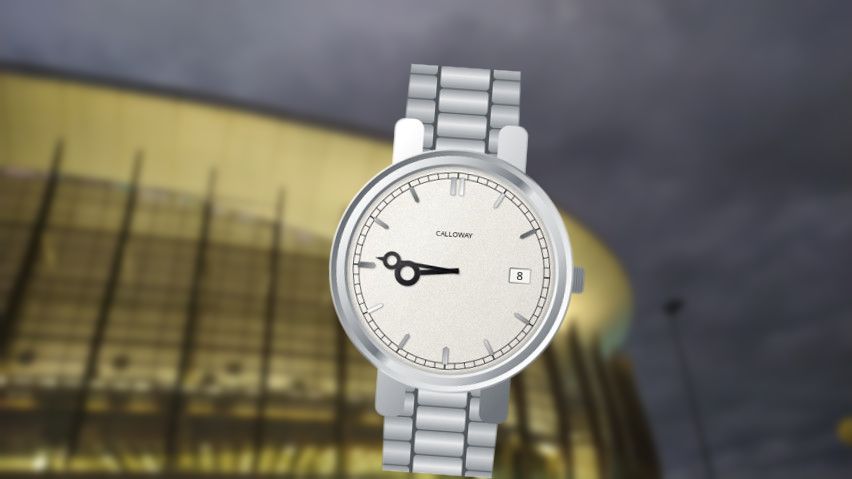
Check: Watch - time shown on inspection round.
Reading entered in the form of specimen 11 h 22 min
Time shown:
8 h 46 min
